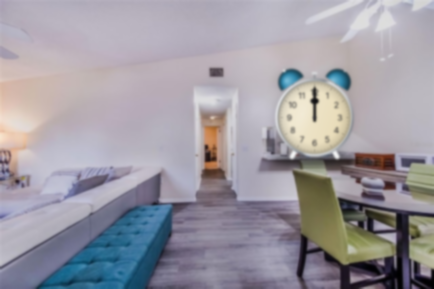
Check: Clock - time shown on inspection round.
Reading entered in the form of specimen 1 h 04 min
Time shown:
12 h 00 min
